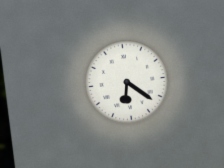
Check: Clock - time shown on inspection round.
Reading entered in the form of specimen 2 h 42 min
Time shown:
6 h 22 min
